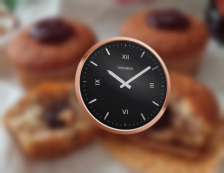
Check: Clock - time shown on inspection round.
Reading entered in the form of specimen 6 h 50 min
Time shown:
10 h 09 min
